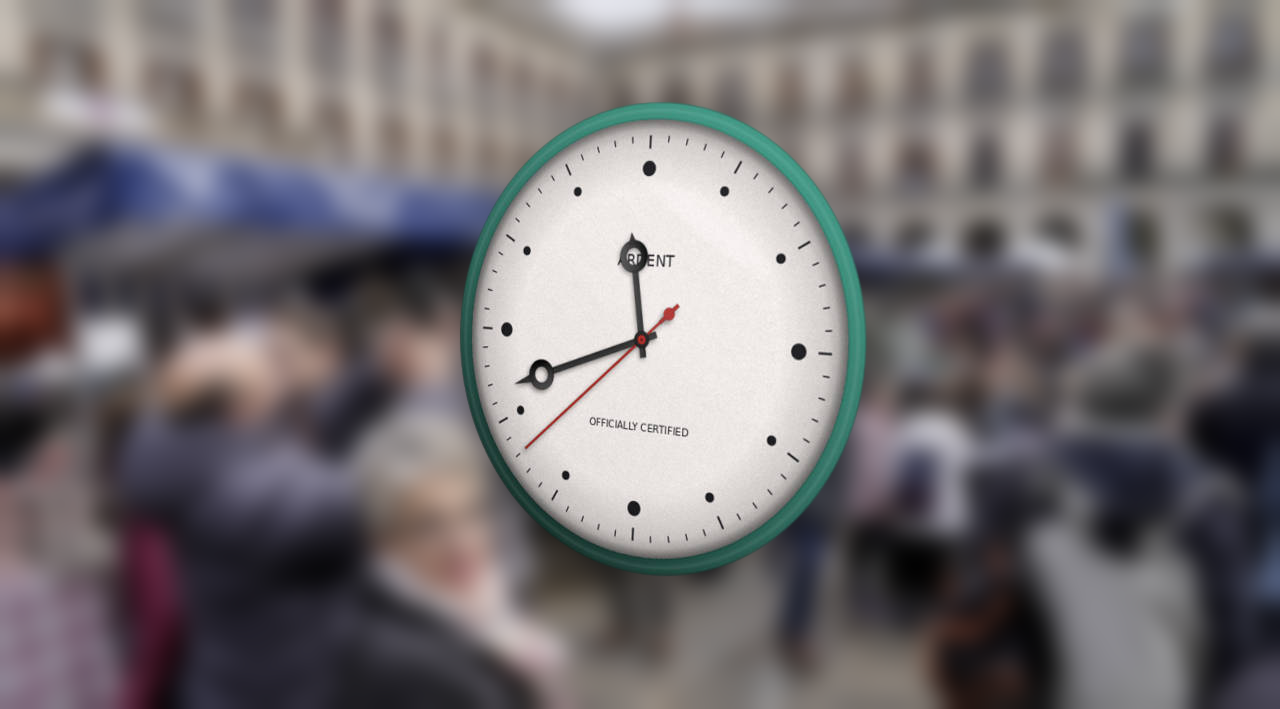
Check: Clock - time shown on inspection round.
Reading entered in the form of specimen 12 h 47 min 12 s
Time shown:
11 h 41 min 38 s
